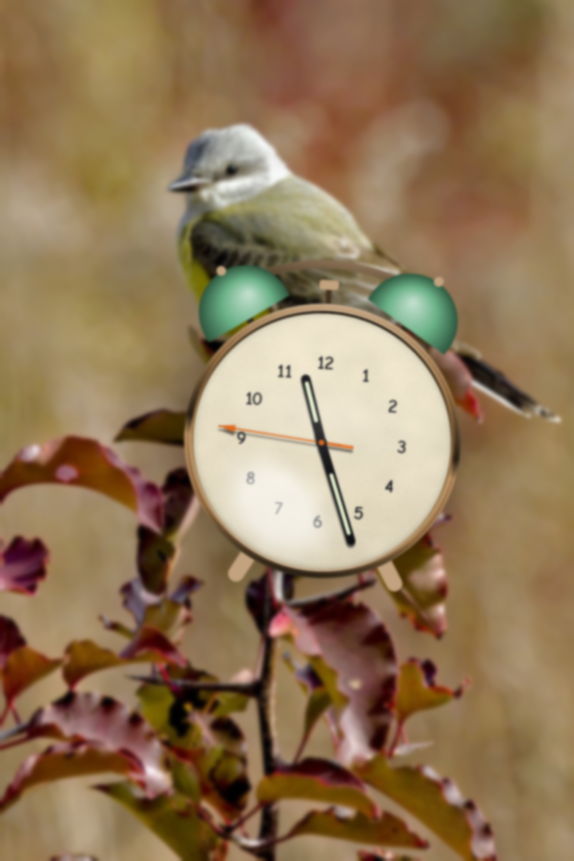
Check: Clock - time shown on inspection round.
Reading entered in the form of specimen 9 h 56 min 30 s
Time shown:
11 h 26 min 46 s
